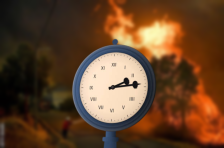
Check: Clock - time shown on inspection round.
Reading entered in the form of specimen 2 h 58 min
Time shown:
2 h 14 min
